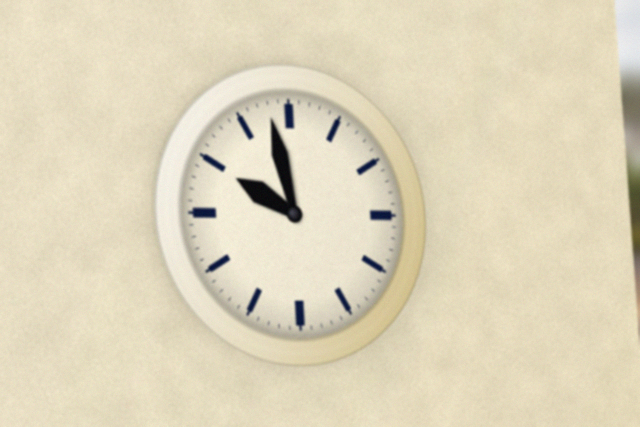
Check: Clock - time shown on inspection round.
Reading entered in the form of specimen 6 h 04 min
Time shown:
9 h 58 min
